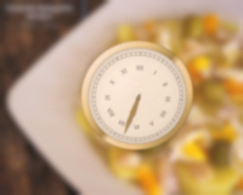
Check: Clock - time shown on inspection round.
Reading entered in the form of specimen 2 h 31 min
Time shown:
6 h 33 min
